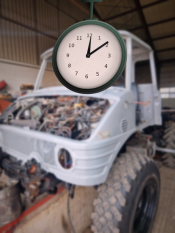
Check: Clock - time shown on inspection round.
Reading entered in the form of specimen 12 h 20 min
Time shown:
12 h 09 min
